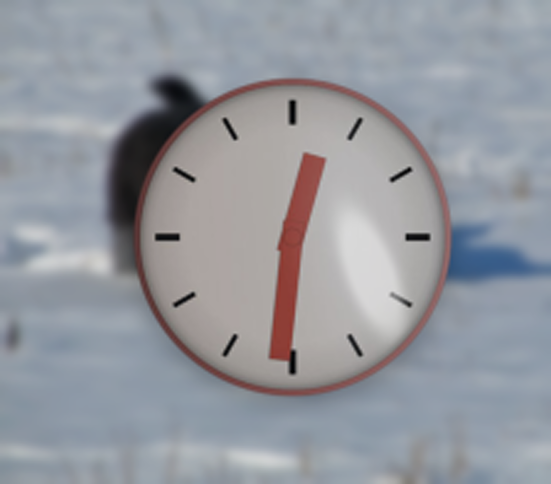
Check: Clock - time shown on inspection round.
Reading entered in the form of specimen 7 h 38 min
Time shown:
12 h 31 min
